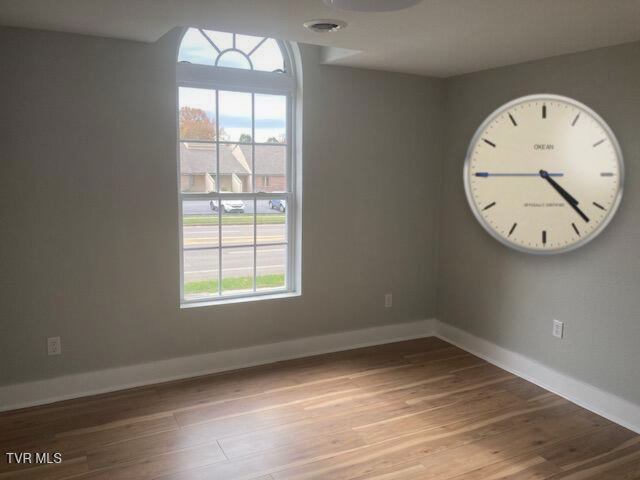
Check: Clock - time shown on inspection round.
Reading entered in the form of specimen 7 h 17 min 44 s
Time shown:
4 h 22 min 45 s
